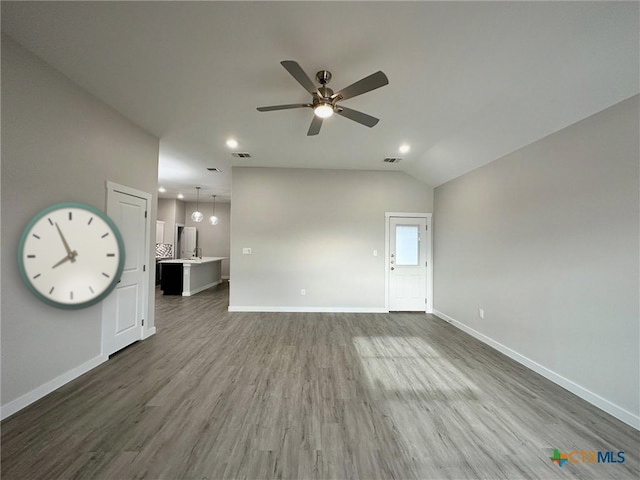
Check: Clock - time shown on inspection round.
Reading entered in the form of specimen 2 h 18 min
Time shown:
7 h 56 min
